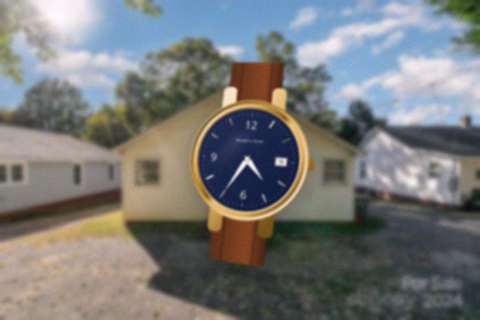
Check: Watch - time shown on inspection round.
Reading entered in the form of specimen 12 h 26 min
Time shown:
4 h 35 min
